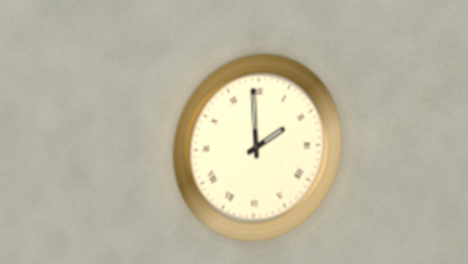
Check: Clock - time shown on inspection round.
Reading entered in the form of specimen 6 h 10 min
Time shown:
1 h 59 min
